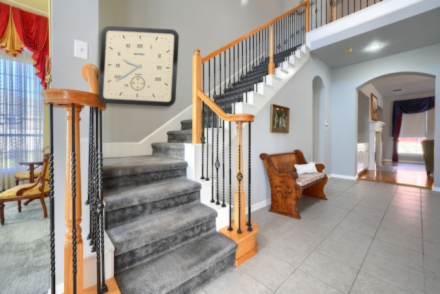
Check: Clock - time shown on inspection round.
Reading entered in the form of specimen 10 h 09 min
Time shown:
9 h 39 min
